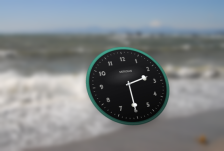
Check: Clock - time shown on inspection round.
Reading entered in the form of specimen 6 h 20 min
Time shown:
2 h 30 min
